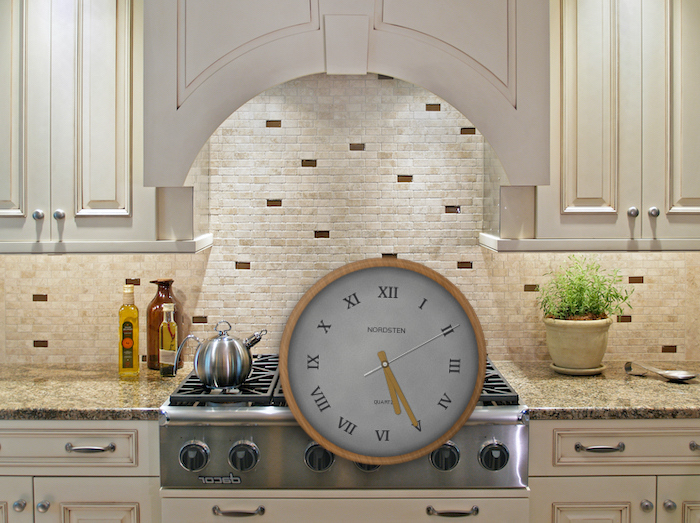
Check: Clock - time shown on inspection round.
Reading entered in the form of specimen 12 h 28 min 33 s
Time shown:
5 h 25 min 10 s
